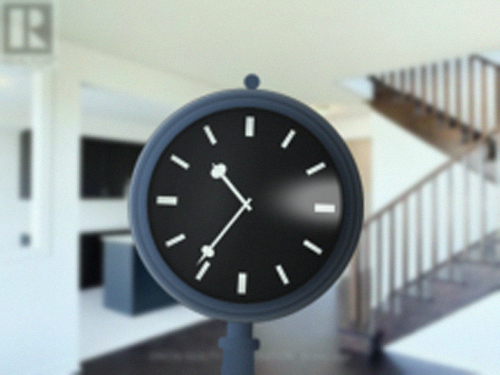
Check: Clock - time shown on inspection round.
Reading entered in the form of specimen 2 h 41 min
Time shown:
10 h 36 min
